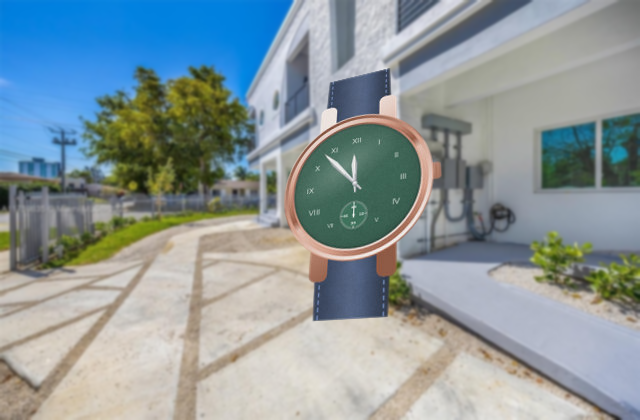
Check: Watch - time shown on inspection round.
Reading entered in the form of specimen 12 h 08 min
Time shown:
11 h 53 min
